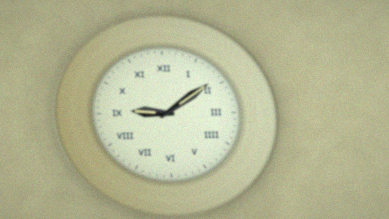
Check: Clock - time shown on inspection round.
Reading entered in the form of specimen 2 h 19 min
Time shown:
9 h 09 min
